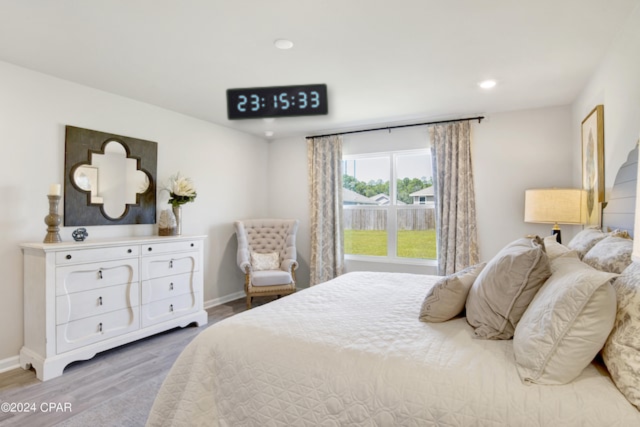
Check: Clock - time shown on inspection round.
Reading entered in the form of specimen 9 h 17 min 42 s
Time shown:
23 h 15 min 33 s
